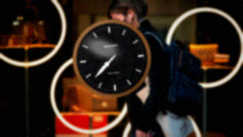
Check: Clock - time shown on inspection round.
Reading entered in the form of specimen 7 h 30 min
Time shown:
7 h 38 min
